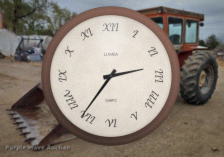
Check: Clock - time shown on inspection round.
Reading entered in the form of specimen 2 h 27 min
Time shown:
2 h 36 min
